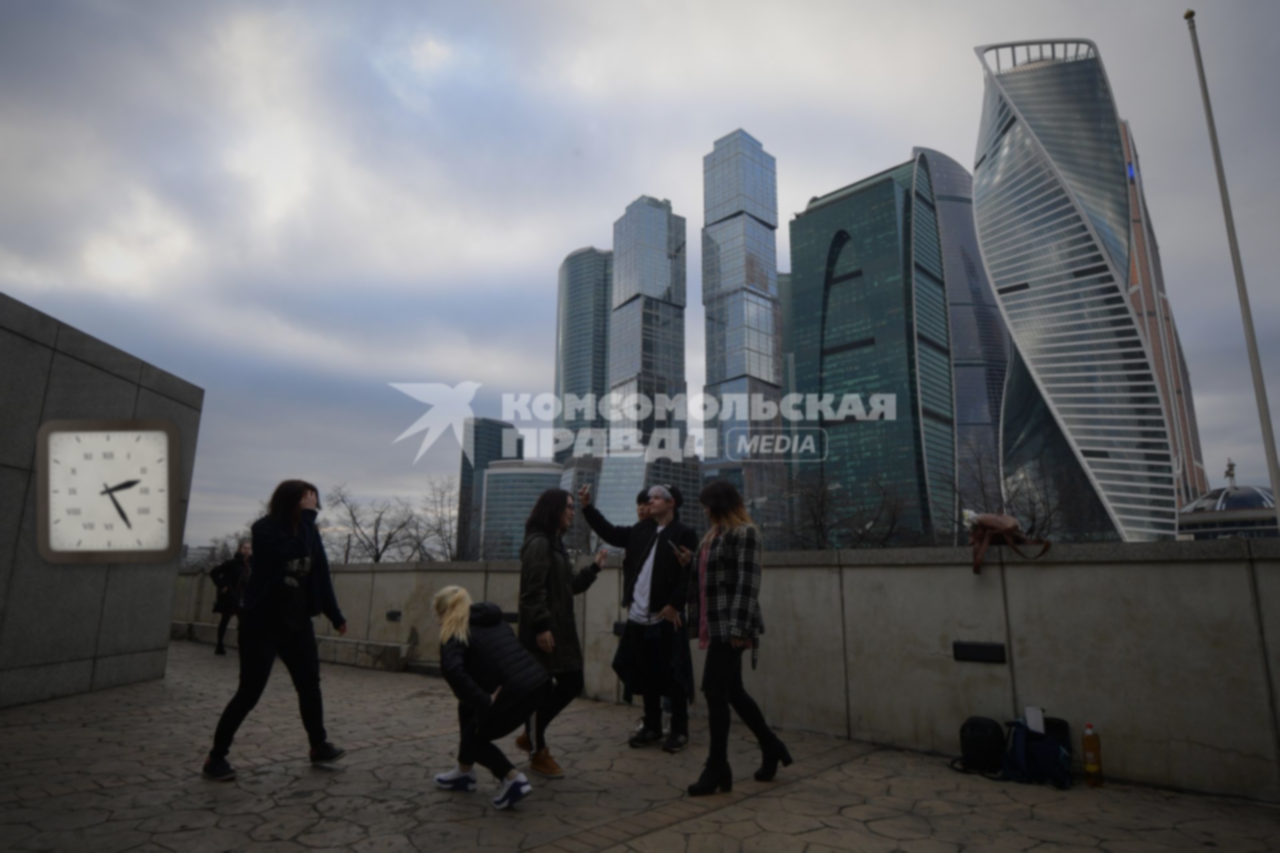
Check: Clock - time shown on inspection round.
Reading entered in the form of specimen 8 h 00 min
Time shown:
2 h 25 min
